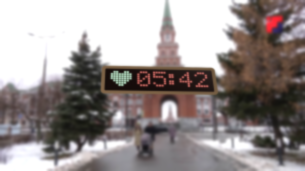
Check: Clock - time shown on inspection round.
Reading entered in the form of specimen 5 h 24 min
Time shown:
5 h 42 min
